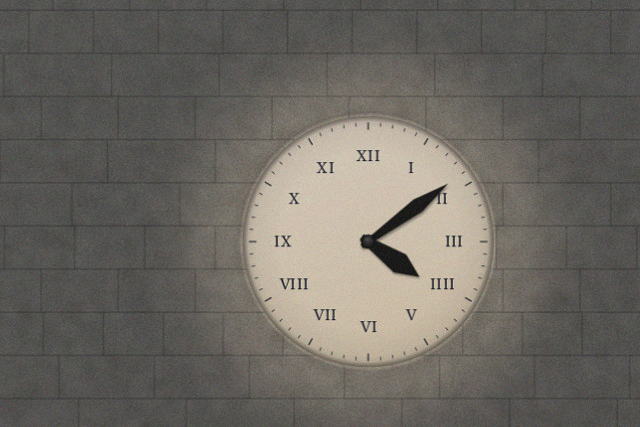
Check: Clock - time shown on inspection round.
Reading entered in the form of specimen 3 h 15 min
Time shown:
4 h 09 min
